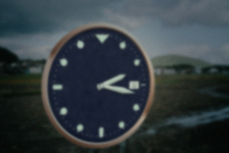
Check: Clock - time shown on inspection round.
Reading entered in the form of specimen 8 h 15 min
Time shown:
2 h 17 min
